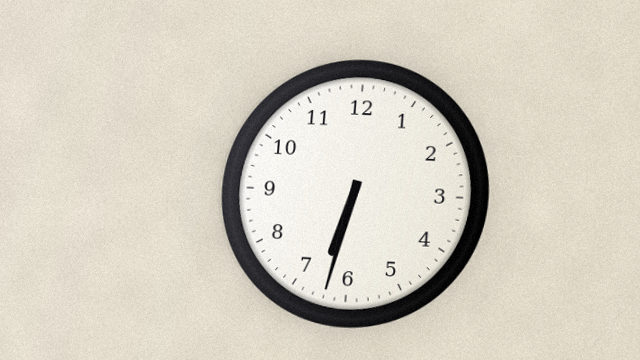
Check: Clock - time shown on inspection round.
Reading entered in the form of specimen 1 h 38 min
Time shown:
6 h 32 min
